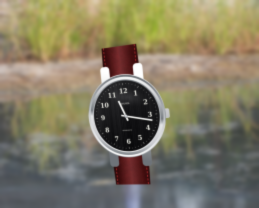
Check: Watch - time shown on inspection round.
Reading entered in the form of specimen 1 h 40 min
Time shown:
11 h 17 min
